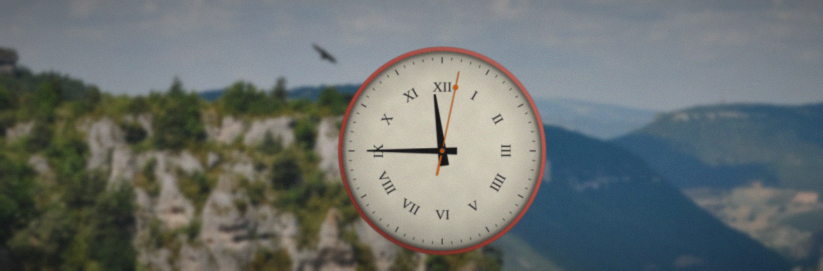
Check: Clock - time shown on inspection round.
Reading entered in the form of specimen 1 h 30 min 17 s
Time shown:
11 h 45 min 02 s
